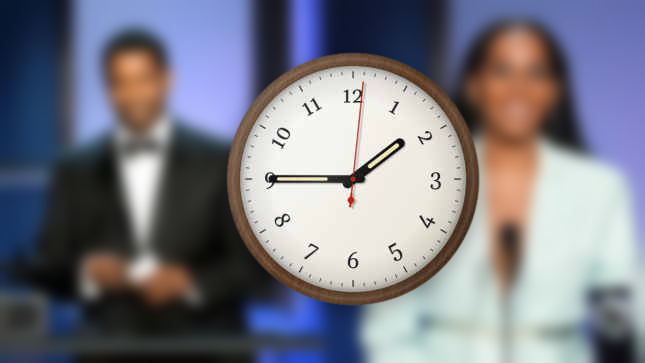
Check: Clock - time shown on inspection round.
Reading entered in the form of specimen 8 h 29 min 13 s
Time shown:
1 h 45 min 01 s
